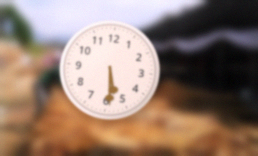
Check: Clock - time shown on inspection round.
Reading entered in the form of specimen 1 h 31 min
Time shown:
5 h 29 min
